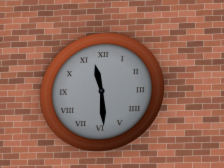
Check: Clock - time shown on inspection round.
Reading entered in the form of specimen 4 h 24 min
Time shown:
11 h 29 min
